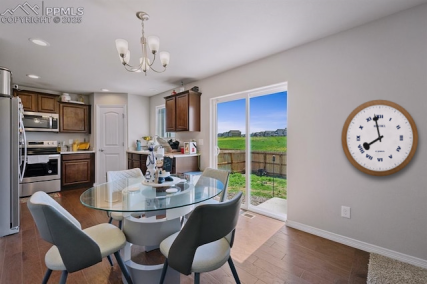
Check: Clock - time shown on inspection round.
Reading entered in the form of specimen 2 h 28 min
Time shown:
7 h 58 min
